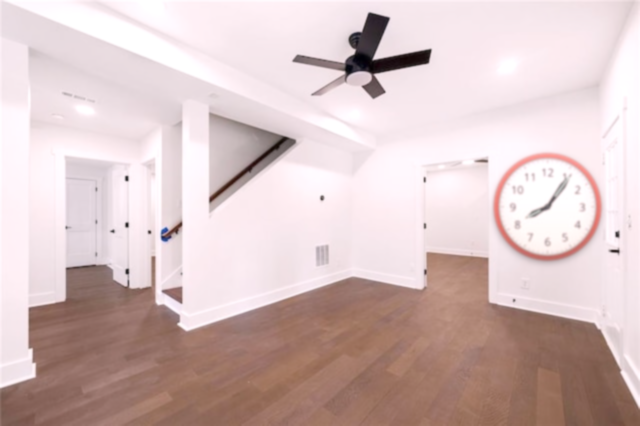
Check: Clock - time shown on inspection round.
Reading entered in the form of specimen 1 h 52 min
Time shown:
8 h 06 min
